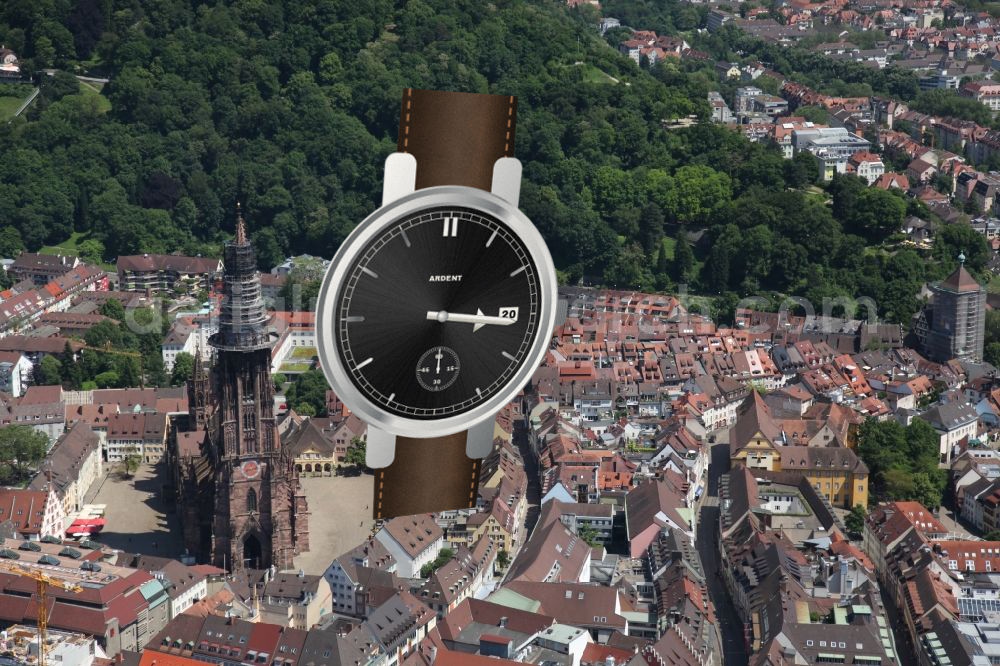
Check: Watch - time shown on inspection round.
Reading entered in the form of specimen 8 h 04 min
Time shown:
3 h 16 min
